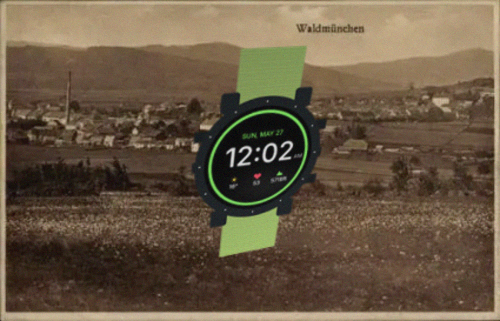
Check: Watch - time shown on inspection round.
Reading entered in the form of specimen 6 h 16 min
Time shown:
12 h 02 min
